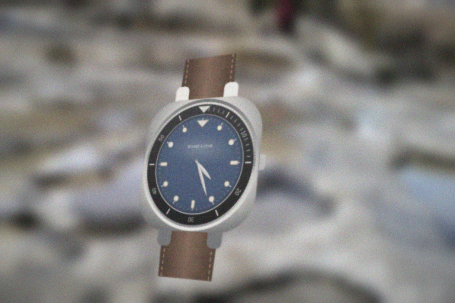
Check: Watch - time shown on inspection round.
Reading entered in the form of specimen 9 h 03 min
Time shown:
4 h 26 min
